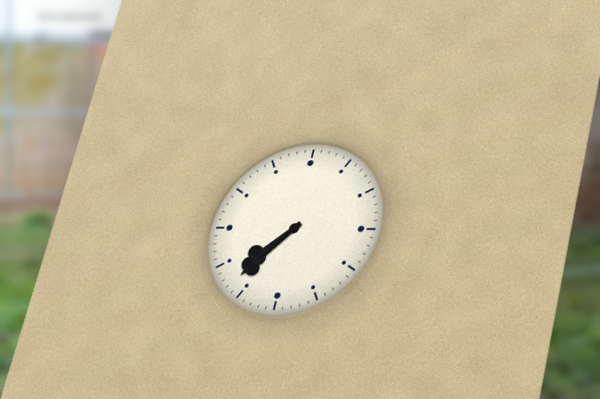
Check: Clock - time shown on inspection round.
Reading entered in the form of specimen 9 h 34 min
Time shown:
7 h 37 min
